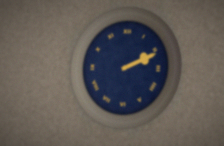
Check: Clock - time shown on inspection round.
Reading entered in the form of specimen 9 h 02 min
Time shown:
2 h 11 min
